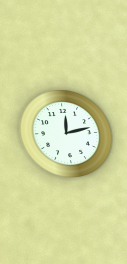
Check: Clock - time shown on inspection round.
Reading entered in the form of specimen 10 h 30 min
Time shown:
12 h 13 min
